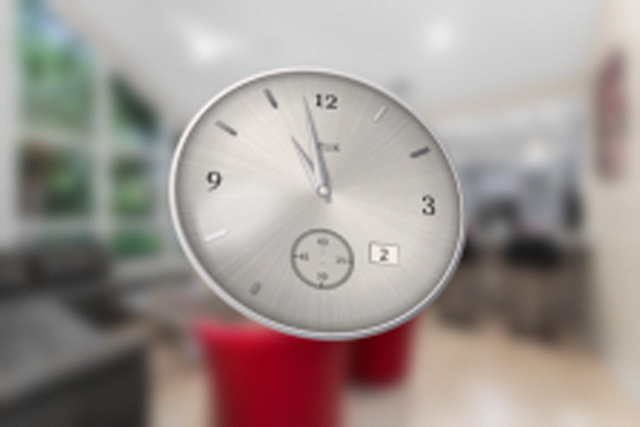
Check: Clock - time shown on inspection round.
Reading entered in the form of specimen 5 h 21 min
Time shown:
10 h 58 min
